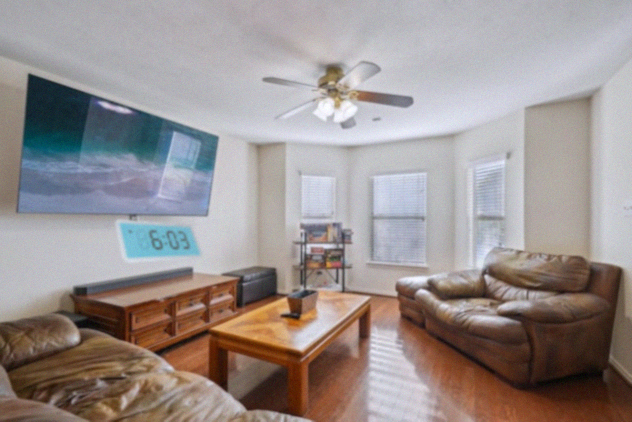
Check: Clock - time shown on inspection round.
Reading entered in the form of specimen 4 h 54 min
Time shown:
6 h 03 min
